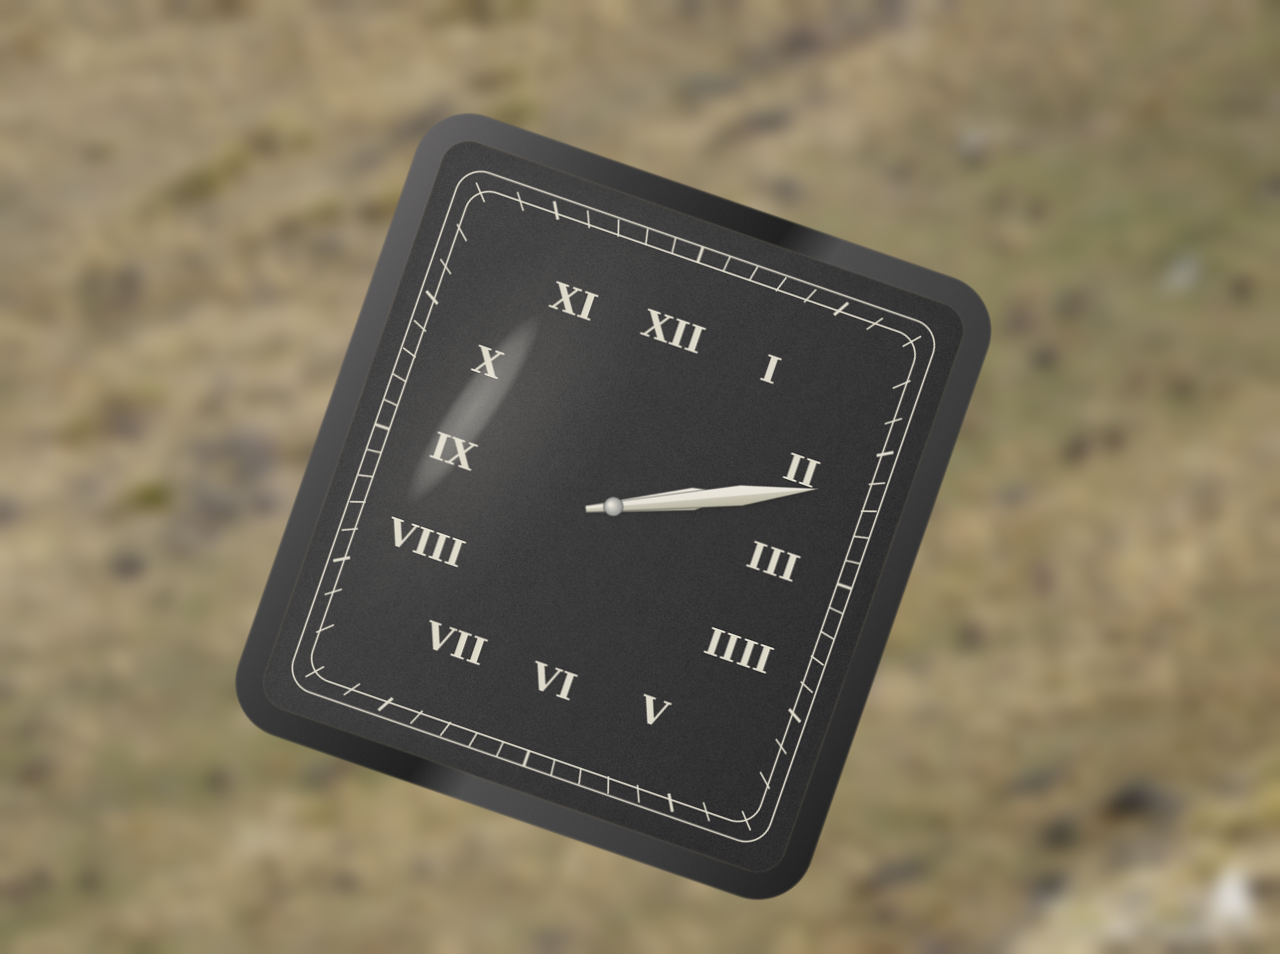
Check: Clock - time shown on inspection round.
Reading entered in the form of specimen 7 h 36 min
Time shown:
2 h 11 min
